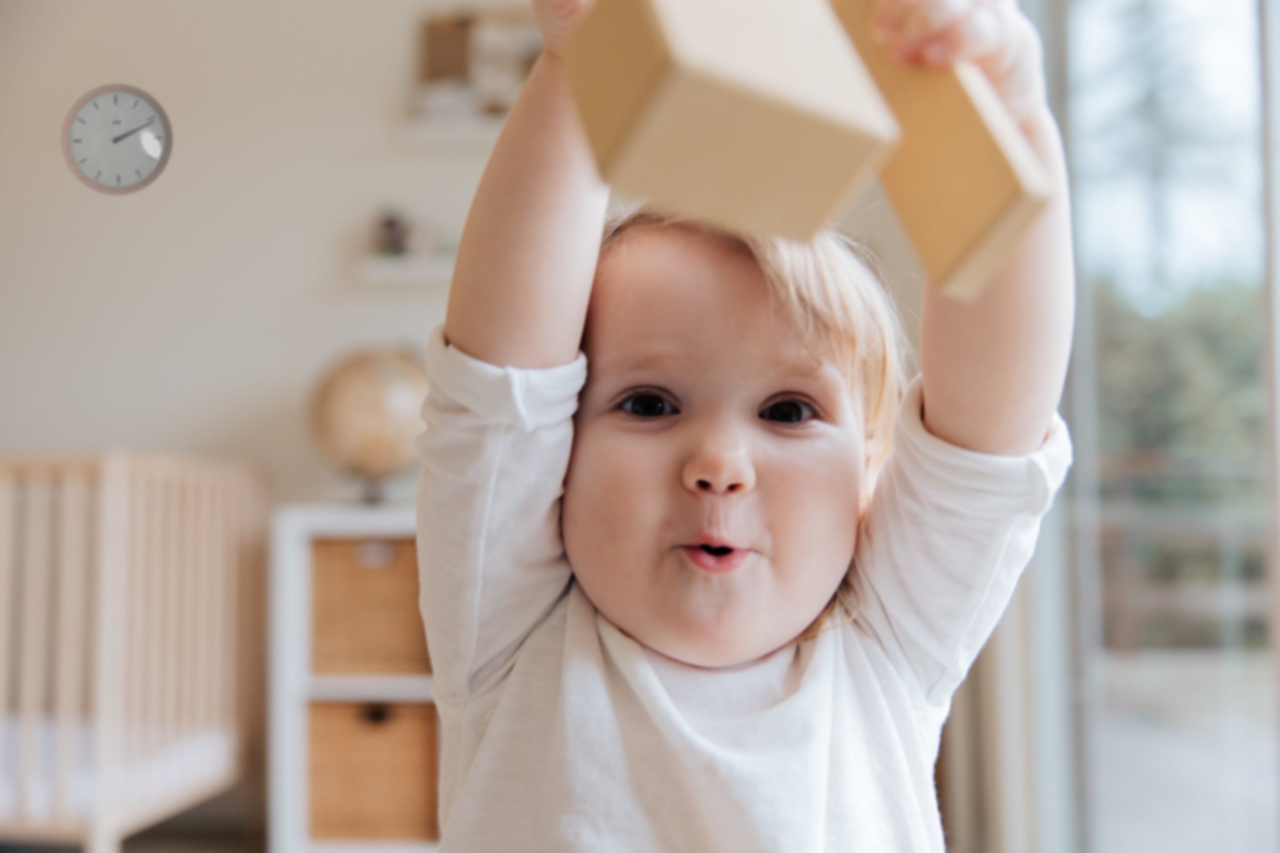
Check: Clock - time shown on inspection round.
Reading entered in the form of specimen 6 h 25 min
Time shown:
2 h 11 min
